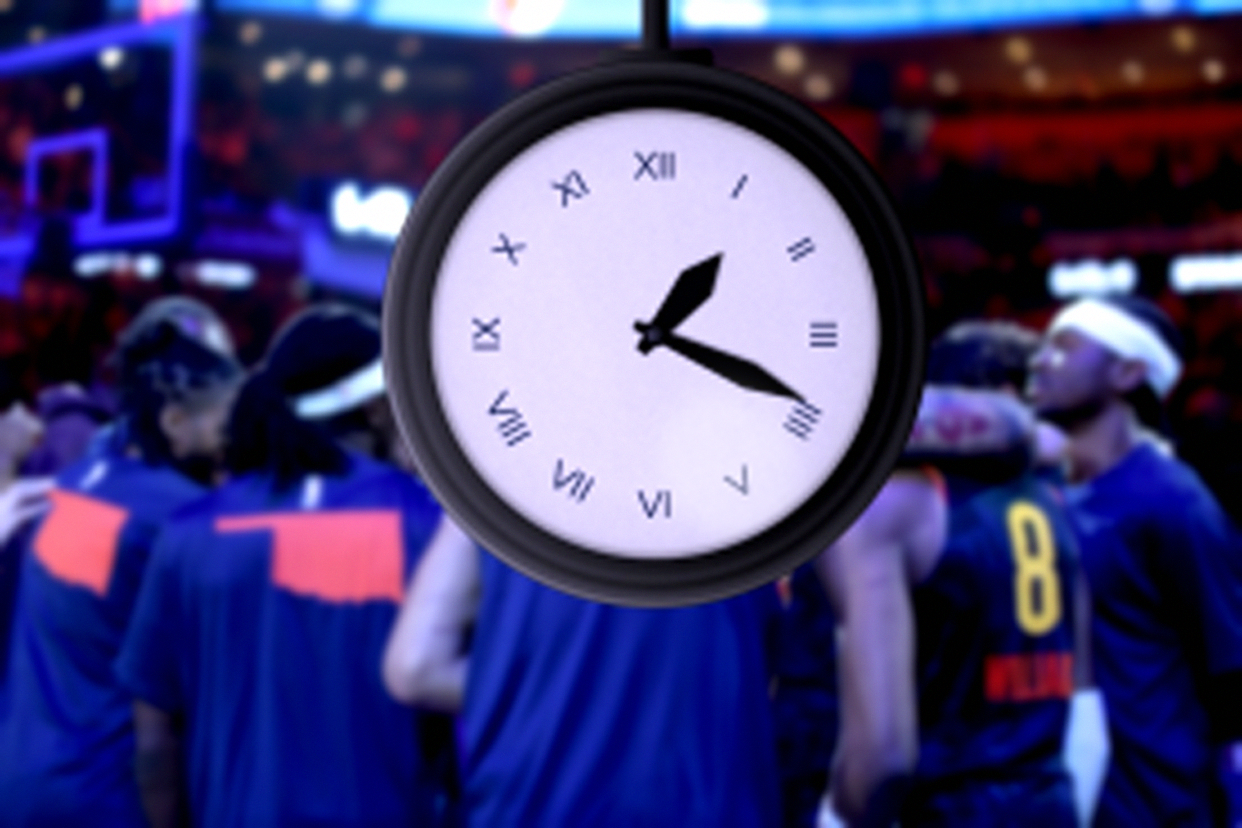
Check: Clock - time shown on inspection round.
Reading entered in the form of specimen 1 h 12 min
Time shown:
1 h 19 min
